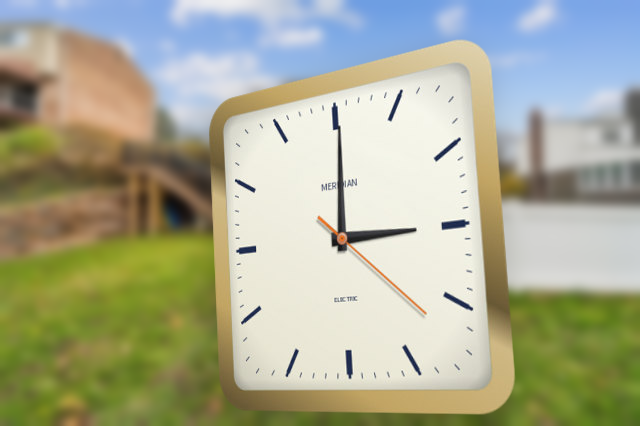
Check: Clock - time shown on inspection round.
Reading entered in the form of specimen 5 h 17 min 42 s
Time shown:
3 h 00 min 22 s
